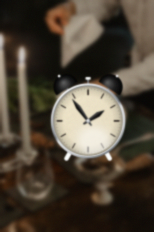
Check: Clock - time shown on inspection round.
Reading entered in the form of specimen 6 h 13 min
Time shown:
1 h 54 min
